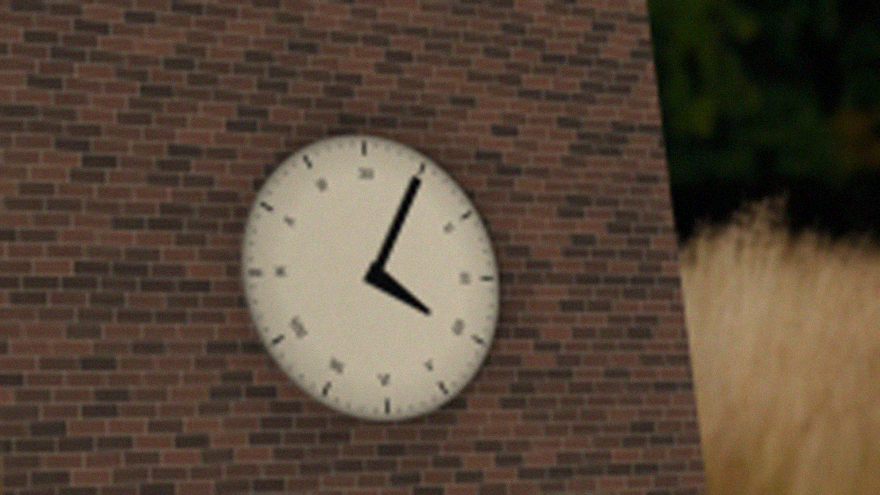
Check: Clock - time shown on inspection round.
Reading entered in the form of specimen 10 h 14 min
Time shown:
4 h 05 min
